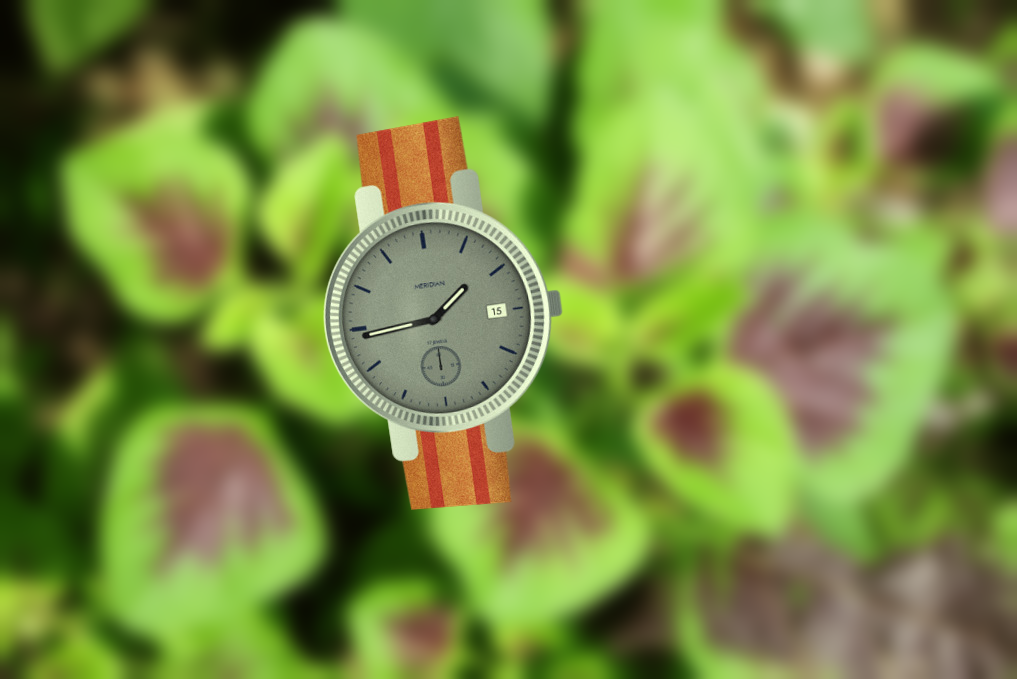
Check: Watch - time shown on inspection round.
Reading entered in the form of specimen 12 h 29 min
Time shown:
1 h 44 min
